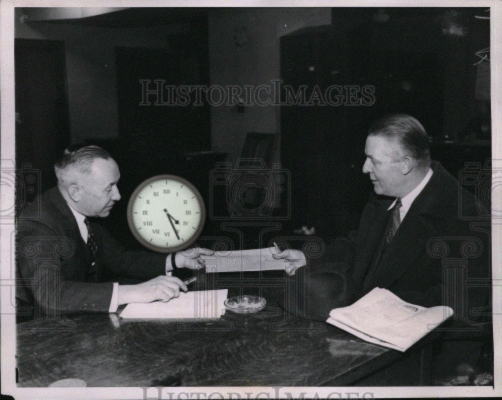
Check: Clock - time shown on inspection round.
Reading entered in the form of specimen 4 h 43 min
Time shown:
4 h 26 min
